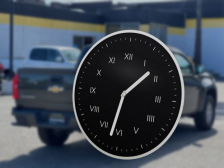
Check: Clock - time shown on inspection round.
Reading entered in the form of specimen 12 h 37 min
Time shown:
1 h 32 min
